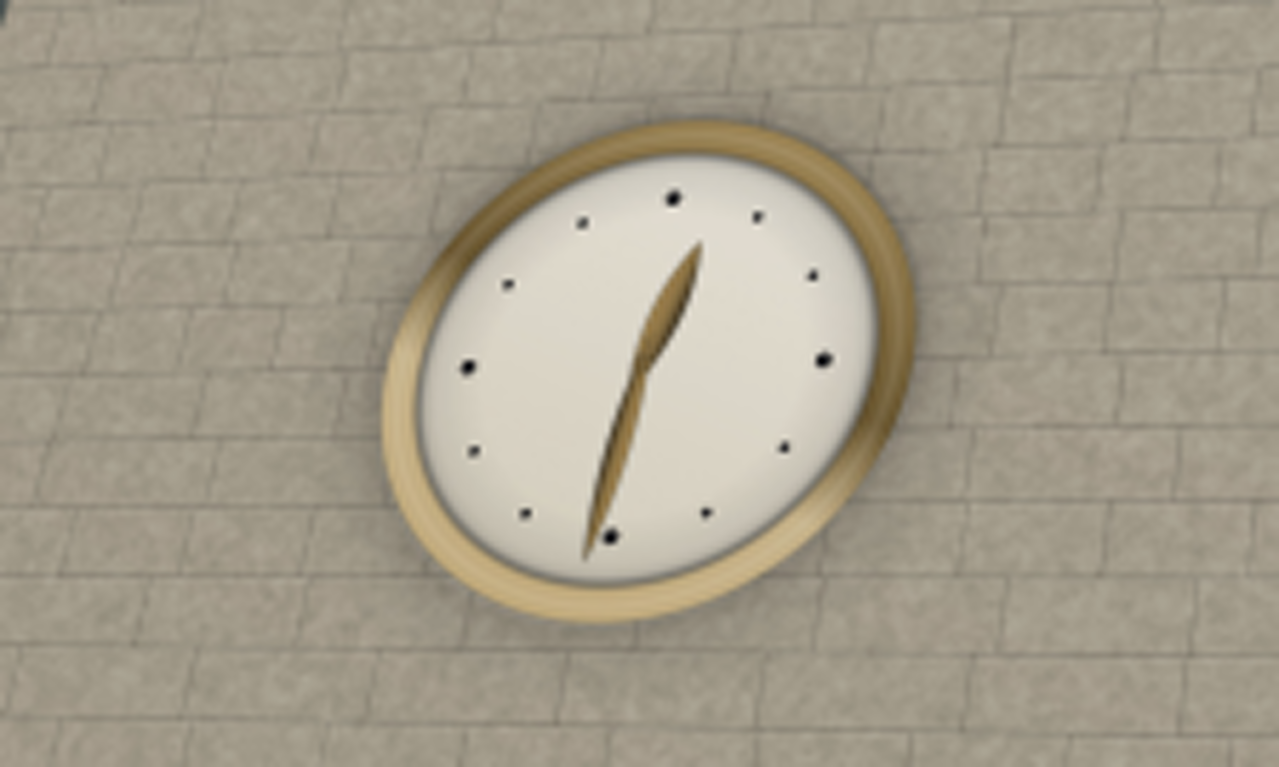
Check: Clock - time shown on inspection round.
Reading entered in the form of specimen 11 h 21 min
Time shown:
12 h 31 min
